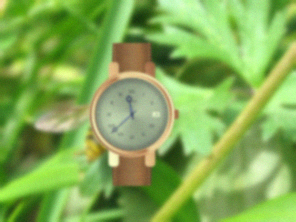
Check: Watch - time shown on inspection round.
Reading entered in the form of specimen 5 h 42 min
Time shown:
11 h 38 min
